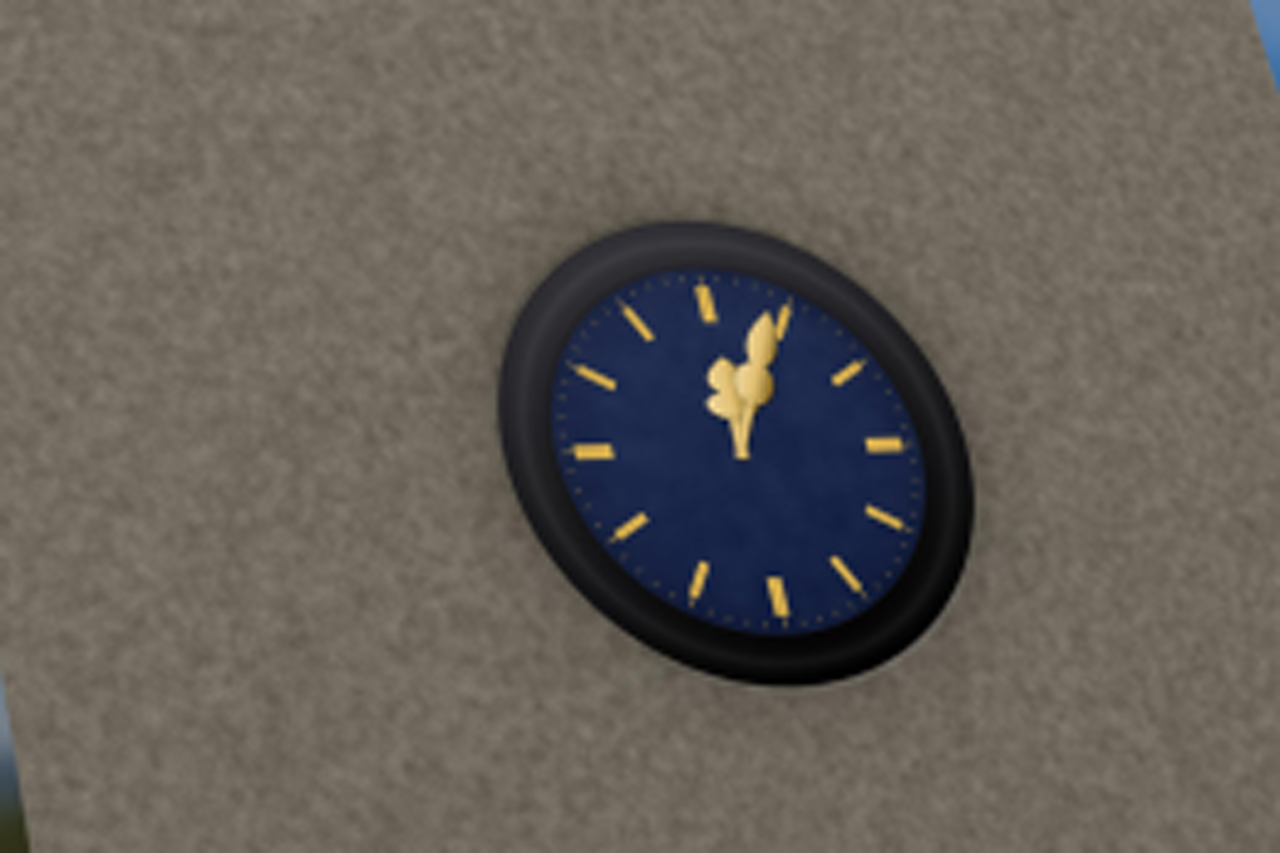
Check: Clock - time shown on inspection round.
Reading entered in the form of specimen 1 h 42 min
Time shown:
12 h 04 min
